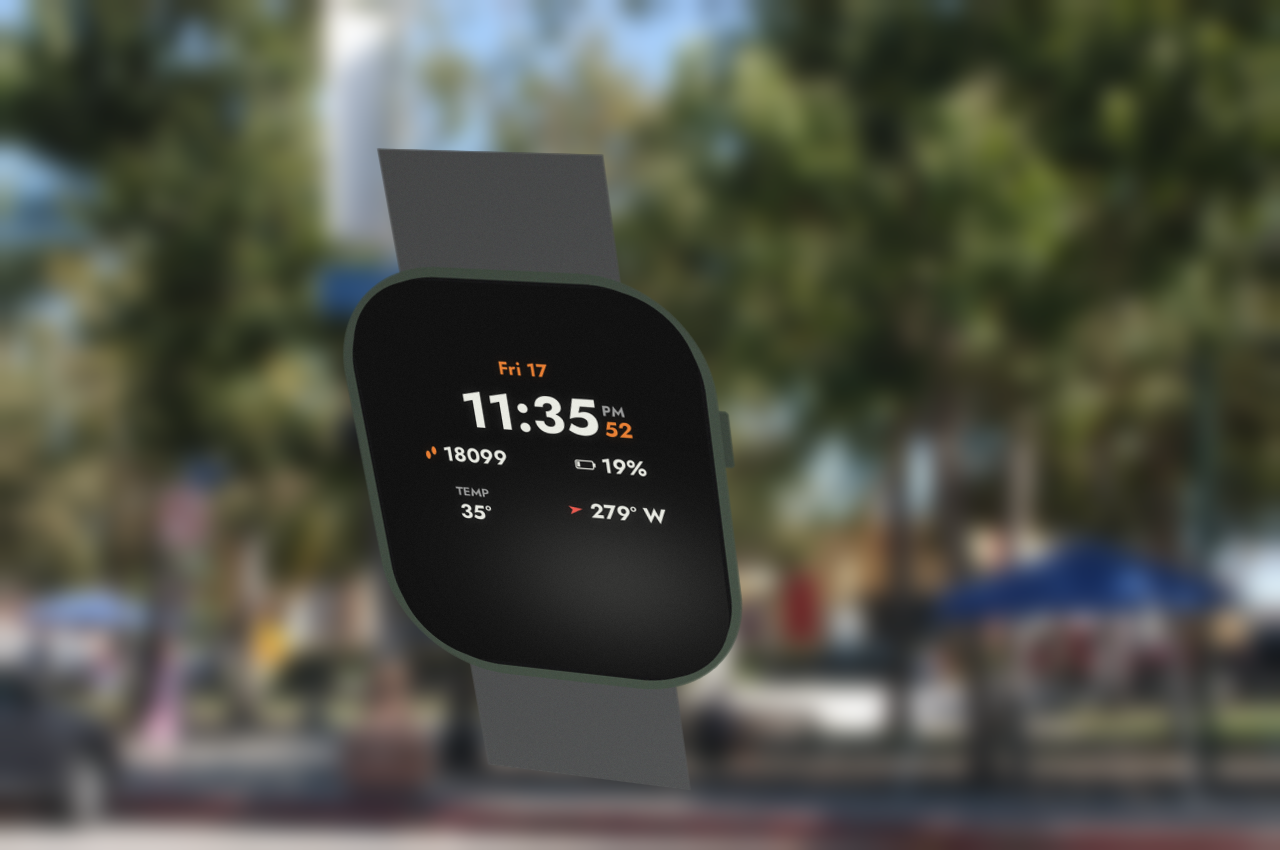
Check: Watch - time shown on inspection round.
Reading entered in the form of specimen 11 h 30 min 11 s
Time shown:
11 h 35 min 52 s
